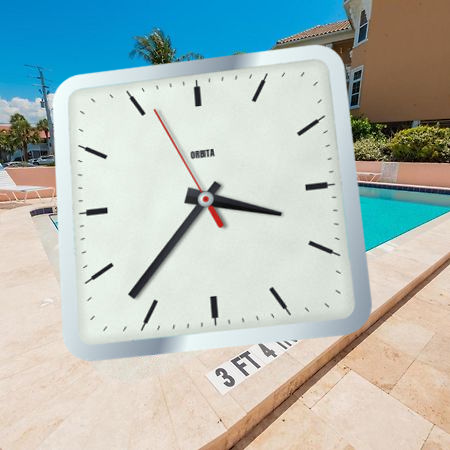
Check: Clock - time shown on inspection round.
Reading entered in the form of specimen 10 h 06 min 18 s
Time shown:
3 h 36 min 56 s
